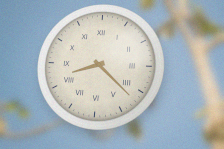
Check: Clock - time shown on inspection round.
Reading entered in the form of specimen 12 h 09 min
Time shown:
8 h 22 min
